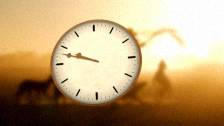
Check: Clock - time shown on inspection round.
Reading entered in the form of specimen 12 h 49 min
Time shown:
9 h 48 min
